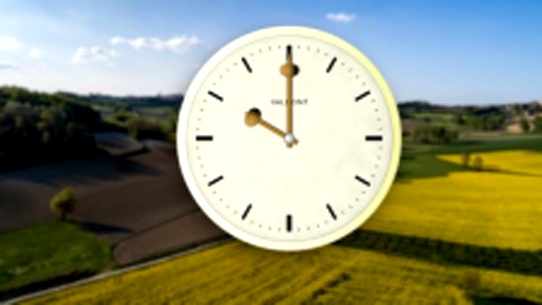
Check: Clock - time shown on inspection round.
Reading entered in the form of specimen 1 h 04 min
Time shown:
10 h 00 min
